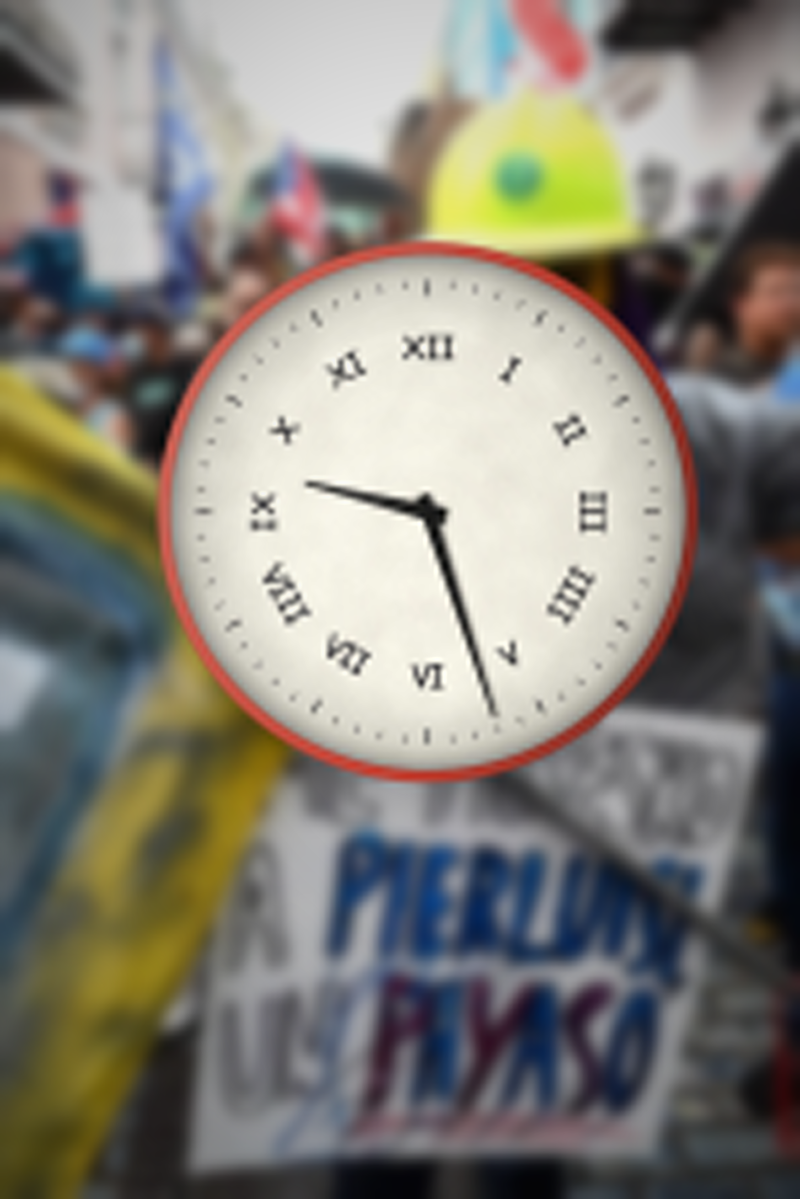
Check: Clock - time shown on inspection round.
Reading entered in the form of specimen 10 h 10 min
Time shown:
9 h 27 min
